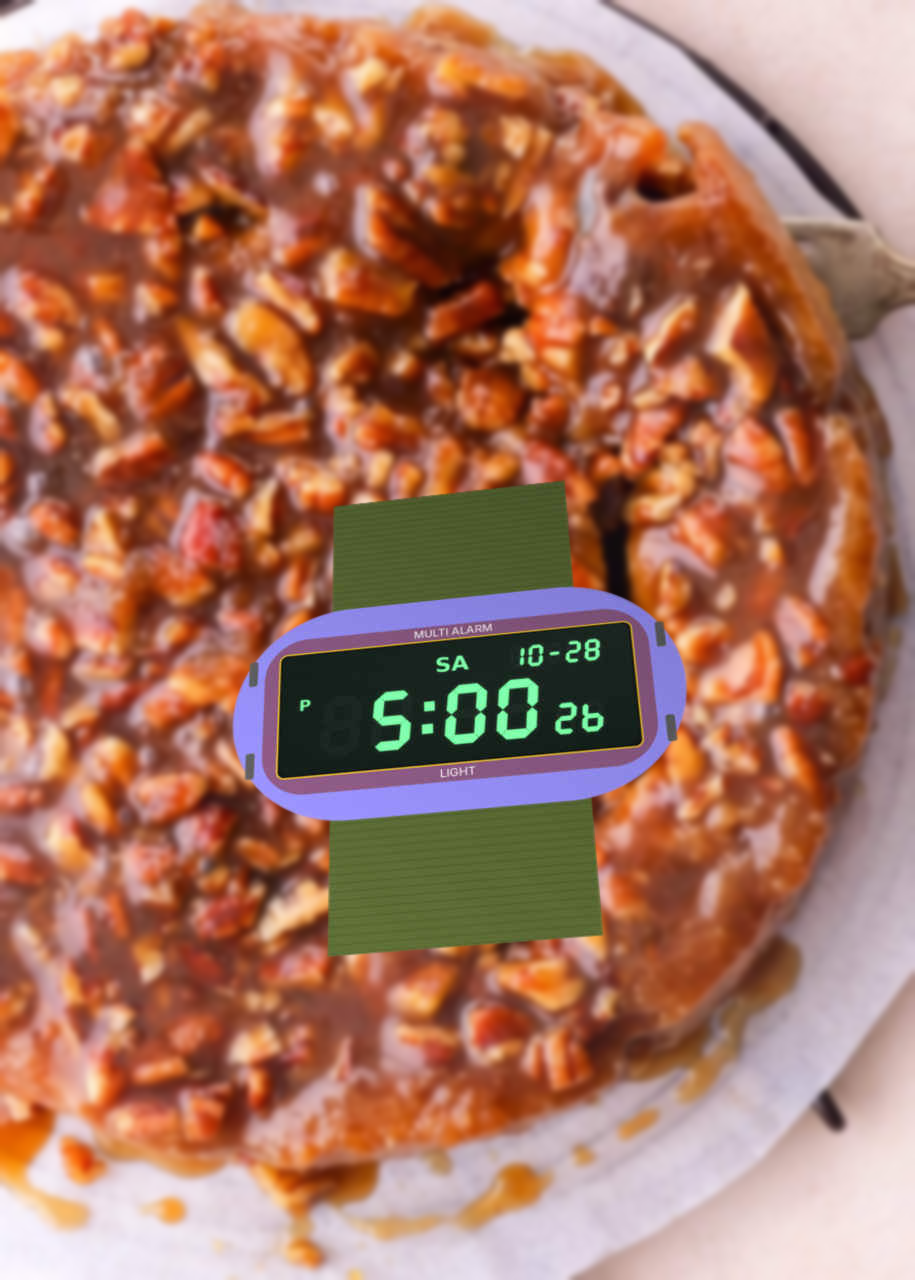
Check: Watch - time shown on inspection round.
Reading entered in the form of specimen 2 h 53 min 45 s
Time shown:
5 h 00 min 26 s
